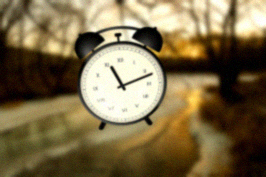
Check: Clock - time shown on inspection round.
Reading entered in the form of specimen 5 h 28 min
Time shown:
11 h 12 min
